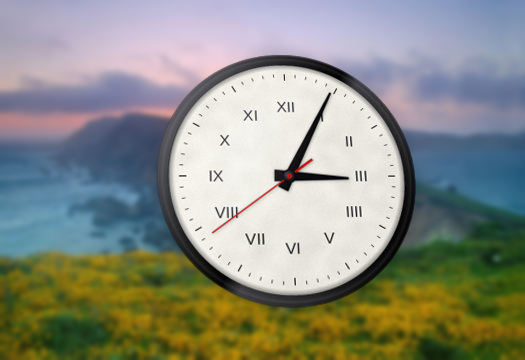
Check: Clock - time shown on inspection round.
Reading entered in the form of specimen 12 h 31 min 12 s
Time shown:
3 h 04 min 39 s
